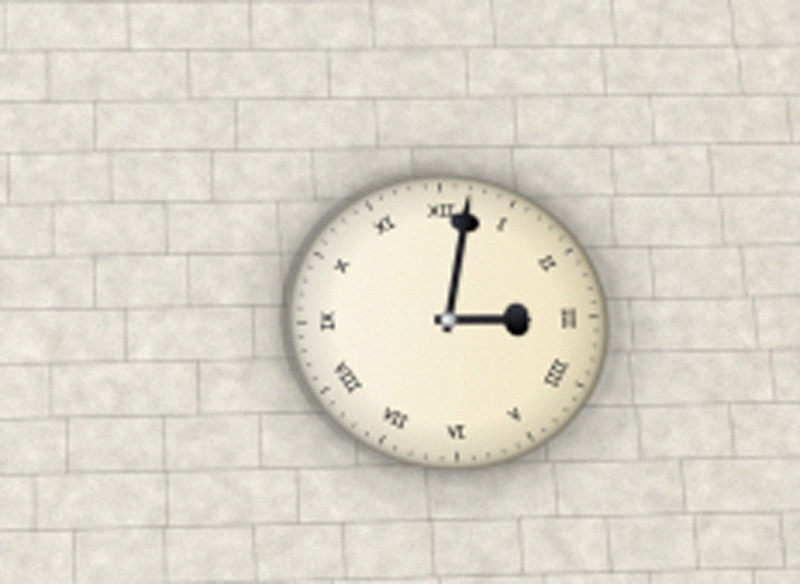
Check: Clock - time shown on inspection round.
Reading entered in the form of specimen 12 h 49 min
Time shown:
3 h 02 min
